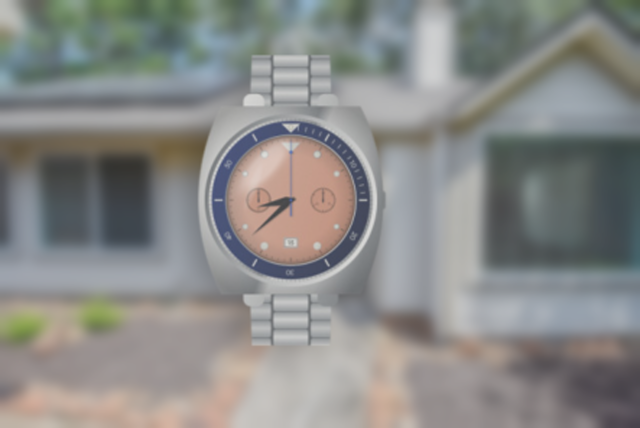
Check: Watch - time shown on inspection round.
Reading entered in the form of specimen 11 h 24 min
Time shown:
8 h 38 min
